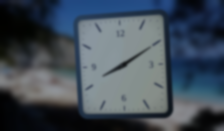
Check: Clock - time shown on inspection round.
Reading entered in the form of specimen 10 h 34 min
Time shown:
8 h 10 min
